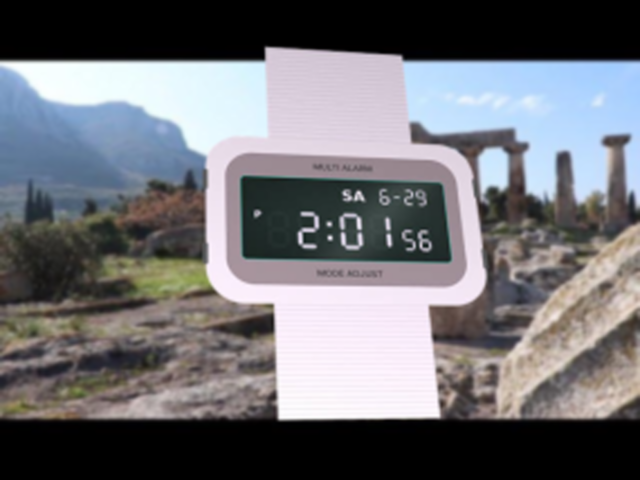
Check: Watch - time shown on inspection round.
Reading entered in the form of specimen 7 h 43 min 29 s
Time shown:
2 h 01 min 56 s
